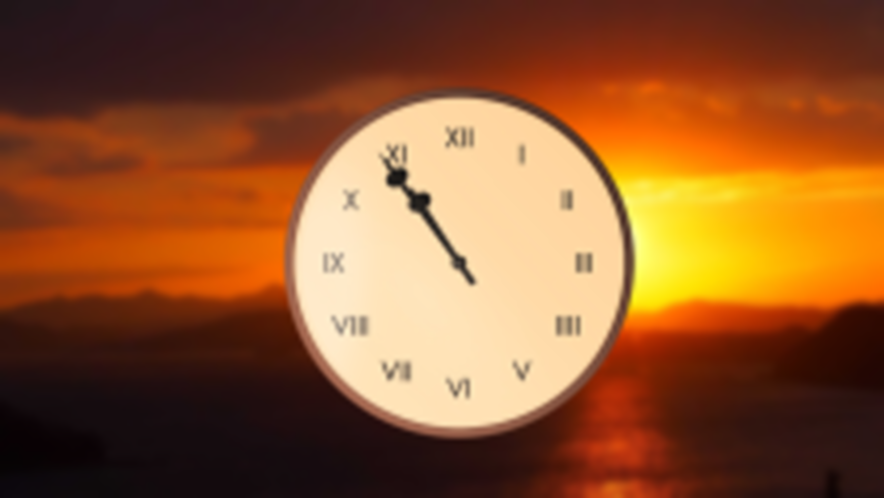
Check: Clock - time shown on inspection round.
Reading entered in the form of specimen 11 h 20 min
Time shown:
10 h 54 min
